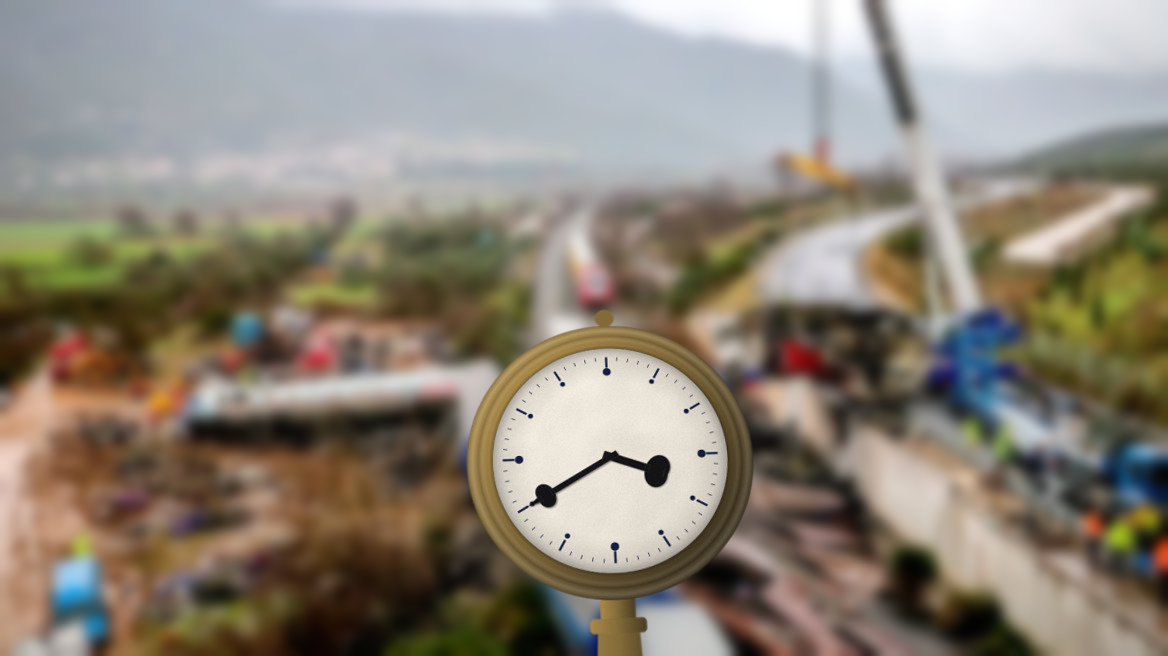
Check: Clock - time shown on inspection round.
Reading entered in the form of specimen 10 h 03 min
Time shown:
3 h 40 min
